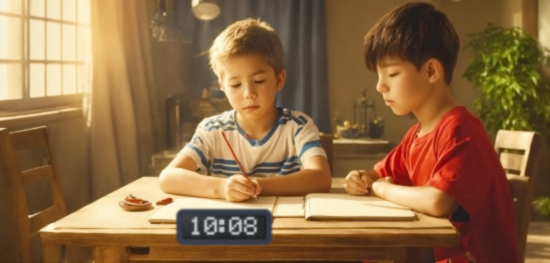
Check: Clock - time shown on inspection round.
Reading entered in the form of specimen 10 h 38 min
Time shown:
10 h 08 min
